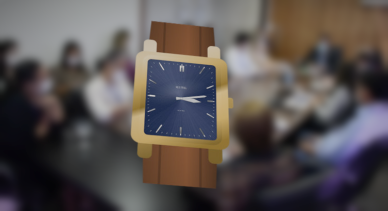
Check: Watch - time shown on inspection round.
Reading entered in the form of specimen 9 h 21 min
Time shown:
3 h 13 min
